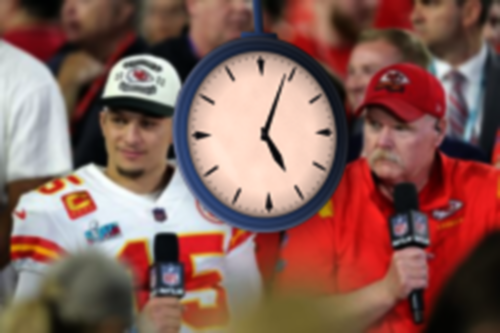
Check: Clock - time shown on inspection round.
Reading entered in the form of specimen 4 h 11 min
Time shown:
5 h 04 min
